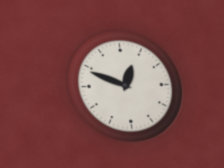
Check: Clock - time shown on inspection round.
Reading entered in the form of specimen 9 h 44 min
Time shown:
12 h 49 min
